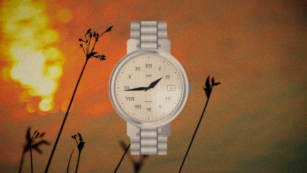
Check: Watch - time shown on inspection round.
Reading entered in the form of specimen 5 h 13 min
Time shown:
1 h 44 min
